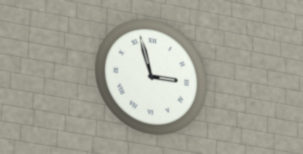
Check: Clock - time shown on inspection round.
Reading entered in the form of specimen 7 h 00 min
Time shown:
2 h 57 min
